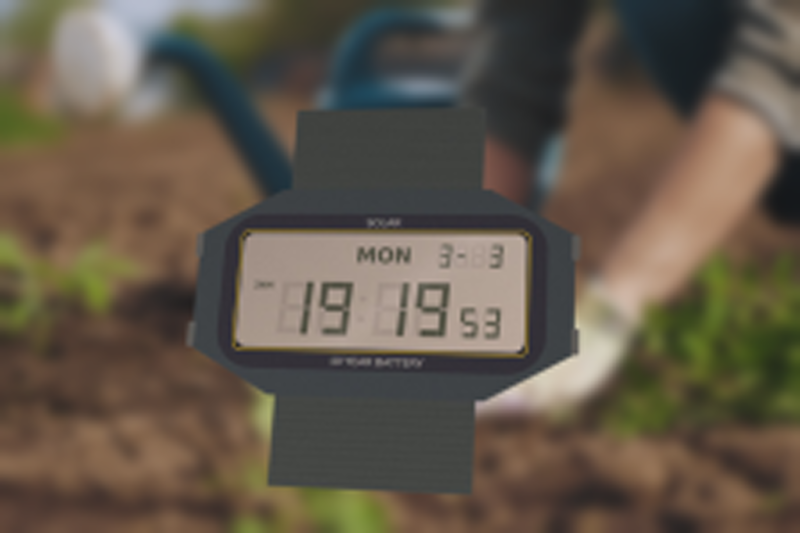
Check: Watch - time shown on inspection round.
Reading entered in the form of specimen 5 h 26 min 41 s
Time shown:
19 h 19 min 53 s
